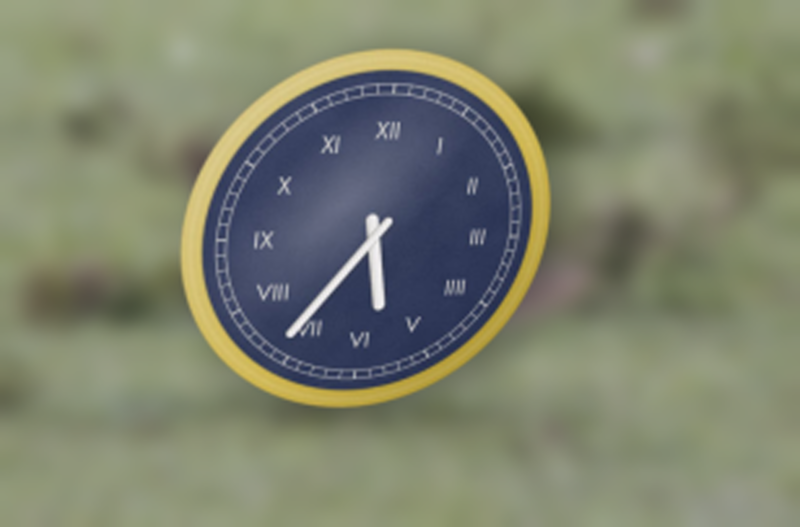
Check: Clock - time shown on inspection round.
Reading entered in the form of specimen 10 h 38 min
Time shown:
5 h 36 min
